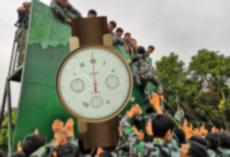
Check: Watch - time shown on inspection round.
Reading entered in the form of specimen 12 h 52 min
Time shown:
10 h 40 min
